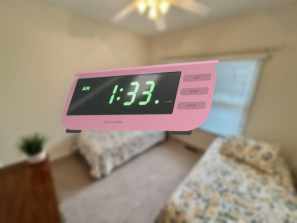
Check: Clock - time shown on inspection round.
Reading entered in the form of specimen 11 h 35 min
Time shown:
1 h 33 min
